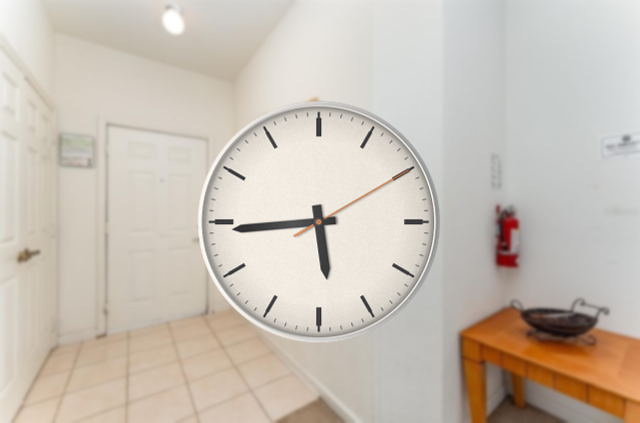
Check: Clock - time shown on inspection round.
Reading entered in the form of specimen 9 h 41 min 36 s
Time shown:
5 h 44 min 10 s
